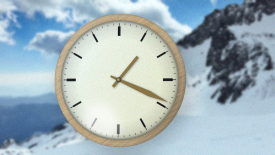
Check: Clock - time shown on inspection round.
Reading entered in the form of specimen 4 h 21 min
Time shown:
1 h 19 min
